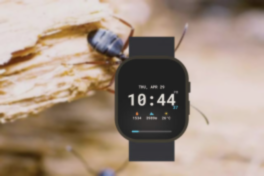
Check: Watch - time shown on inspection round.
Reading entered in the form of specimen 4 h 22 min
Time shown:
10 h 44 min
